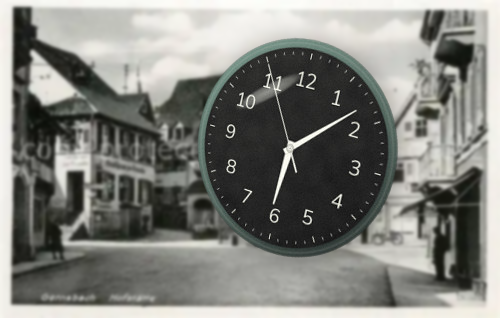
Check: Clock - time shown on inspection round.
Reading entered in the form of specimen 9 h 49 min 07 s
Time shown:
6 h 07 min 55 s
